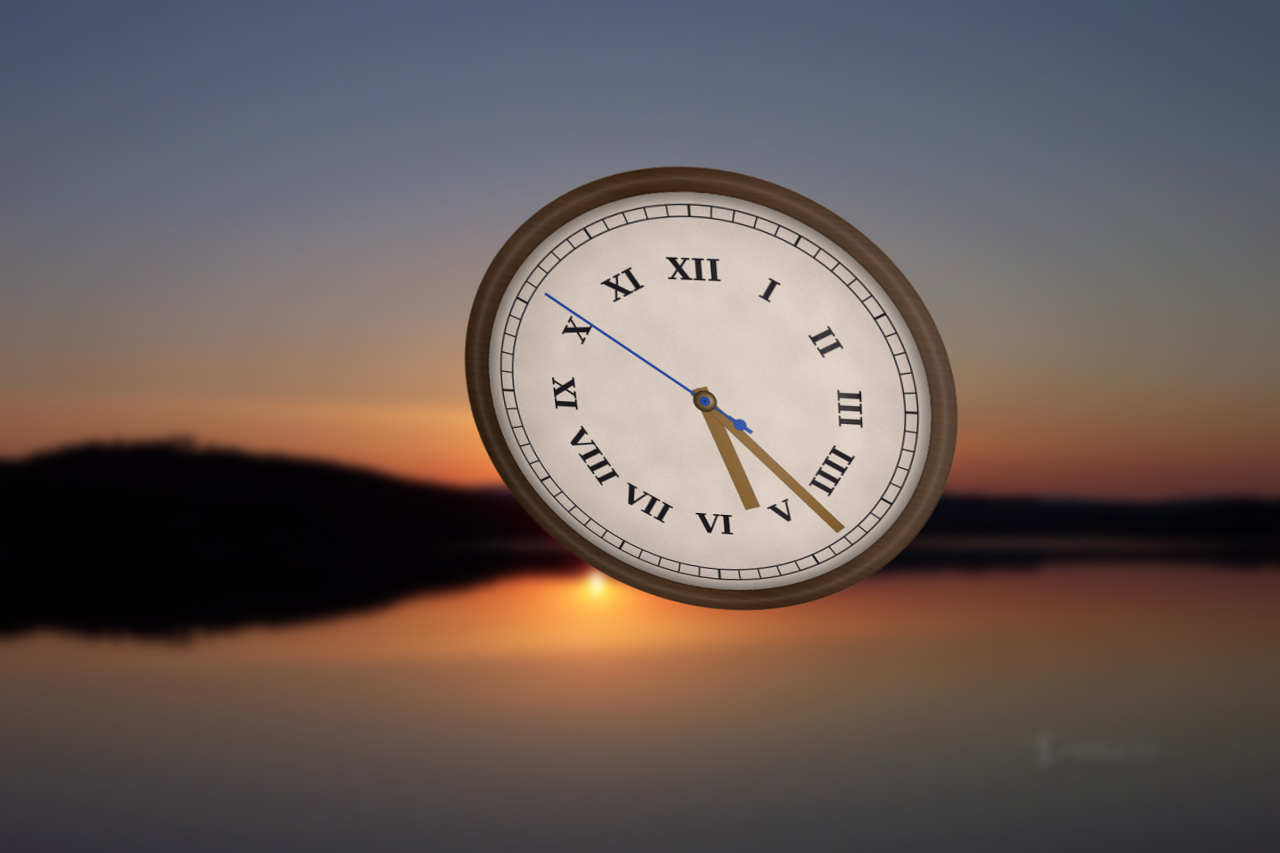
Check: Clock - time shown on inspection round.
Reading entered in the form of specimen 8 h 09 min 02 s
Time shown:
5 h 22 min 51 s
